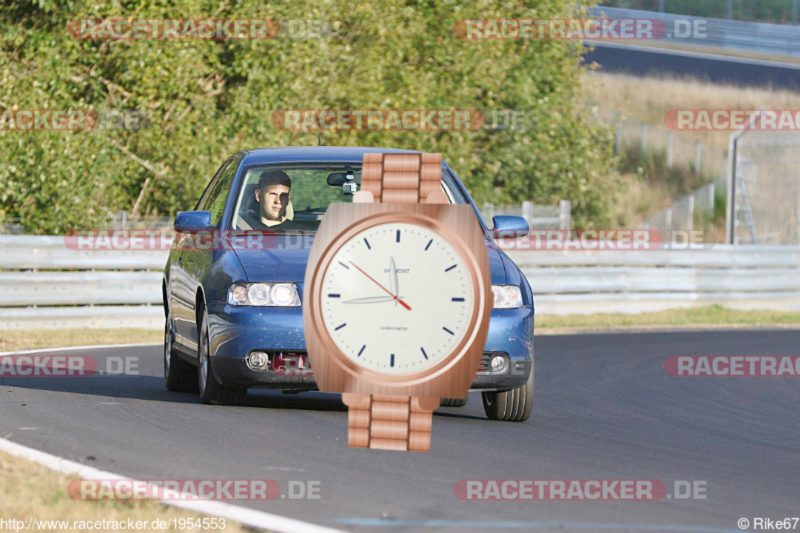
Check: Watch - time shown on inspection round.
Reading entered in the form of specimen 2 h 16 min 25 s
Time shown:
11 h 43 min 51 s
